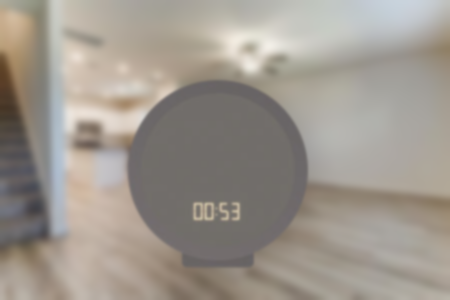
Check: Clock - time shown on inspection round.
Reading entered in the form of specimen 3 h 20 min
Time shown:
0 h 53 min
